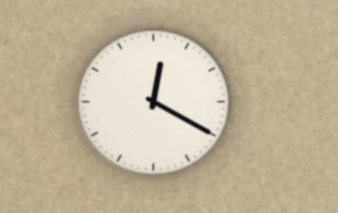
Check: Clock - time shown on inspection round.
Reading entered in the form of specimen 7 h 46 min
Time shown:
12 h 20 min
